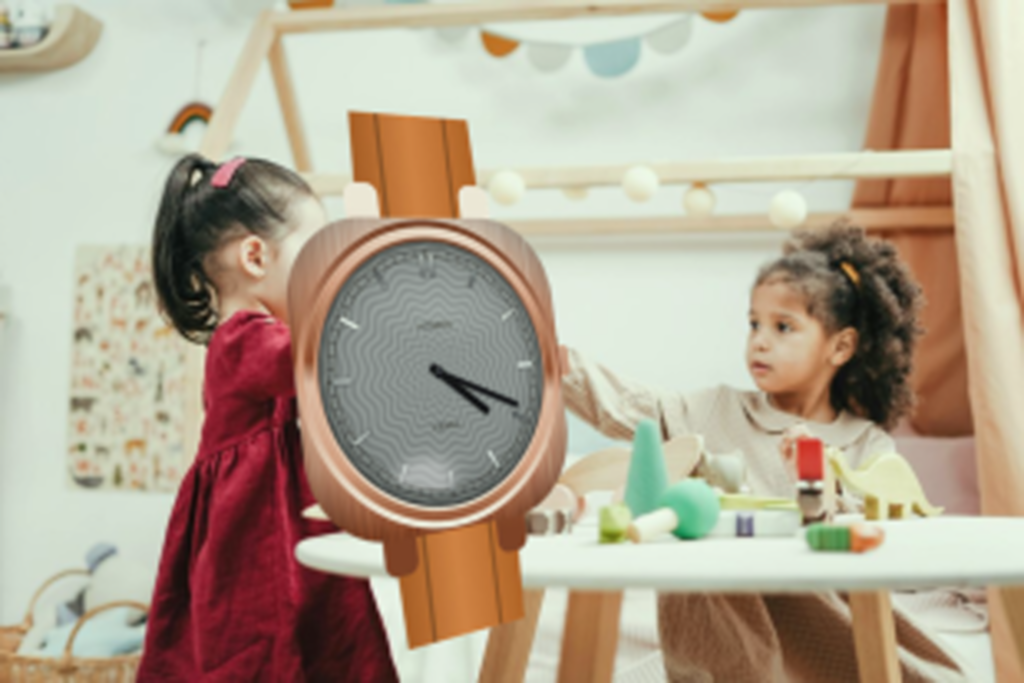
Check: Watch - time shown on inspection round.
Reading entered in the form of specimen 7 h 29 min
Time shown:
4 h 19 min
